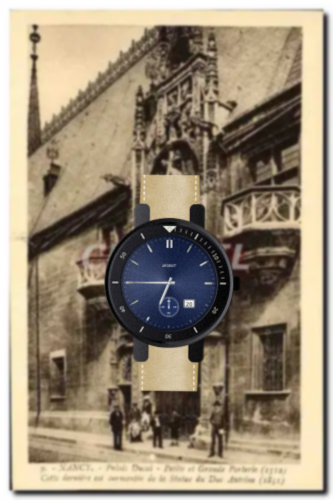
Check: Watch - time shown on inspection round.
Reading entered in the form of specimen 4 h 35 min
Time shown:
6 h 45 min
